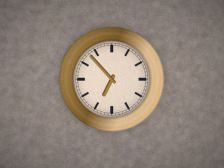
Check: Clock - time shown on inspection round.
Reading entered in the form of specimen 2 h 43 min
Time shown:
6 h 53 min
